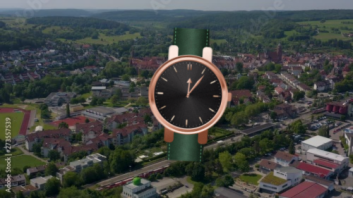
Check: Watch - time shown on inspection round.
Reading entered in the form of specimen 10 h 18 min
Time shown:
12 h 06 min
